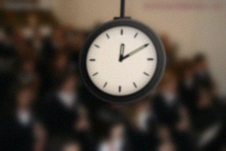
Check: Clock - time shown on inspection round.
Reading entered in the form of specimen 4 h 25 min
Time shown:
12 h 10 min
